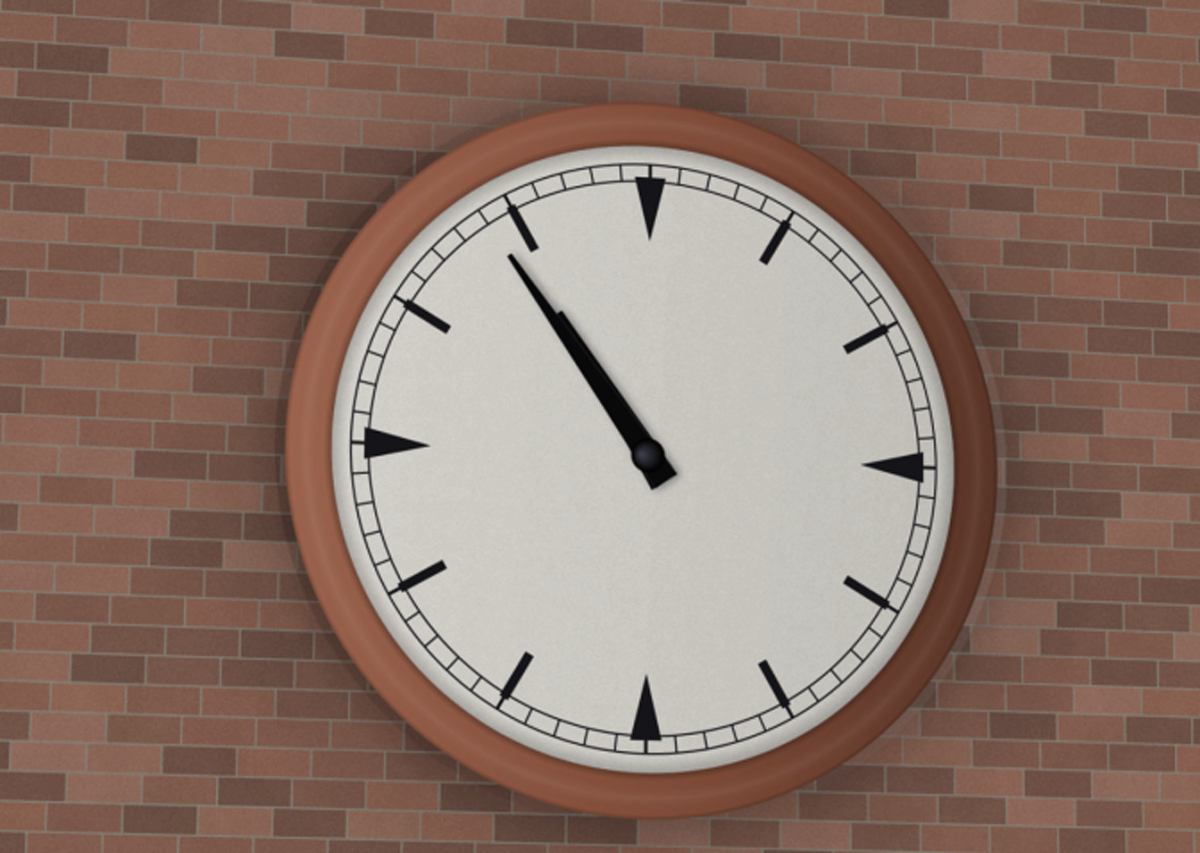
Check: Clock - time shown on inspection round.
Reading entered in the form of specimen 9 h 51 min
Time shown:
10 h 54 min
